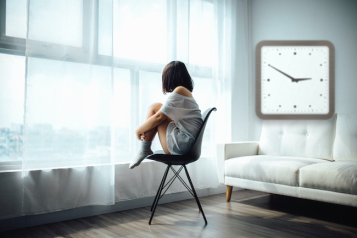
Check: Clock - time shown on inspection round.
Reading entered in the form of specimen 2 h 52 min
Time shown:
2 h 50 min
